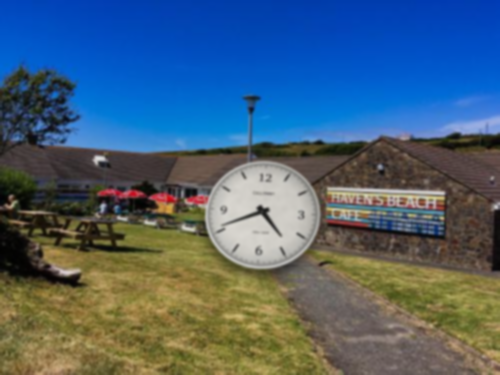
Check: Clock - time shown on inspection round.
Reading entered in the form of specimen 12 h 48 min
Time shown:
4 h 41 min
